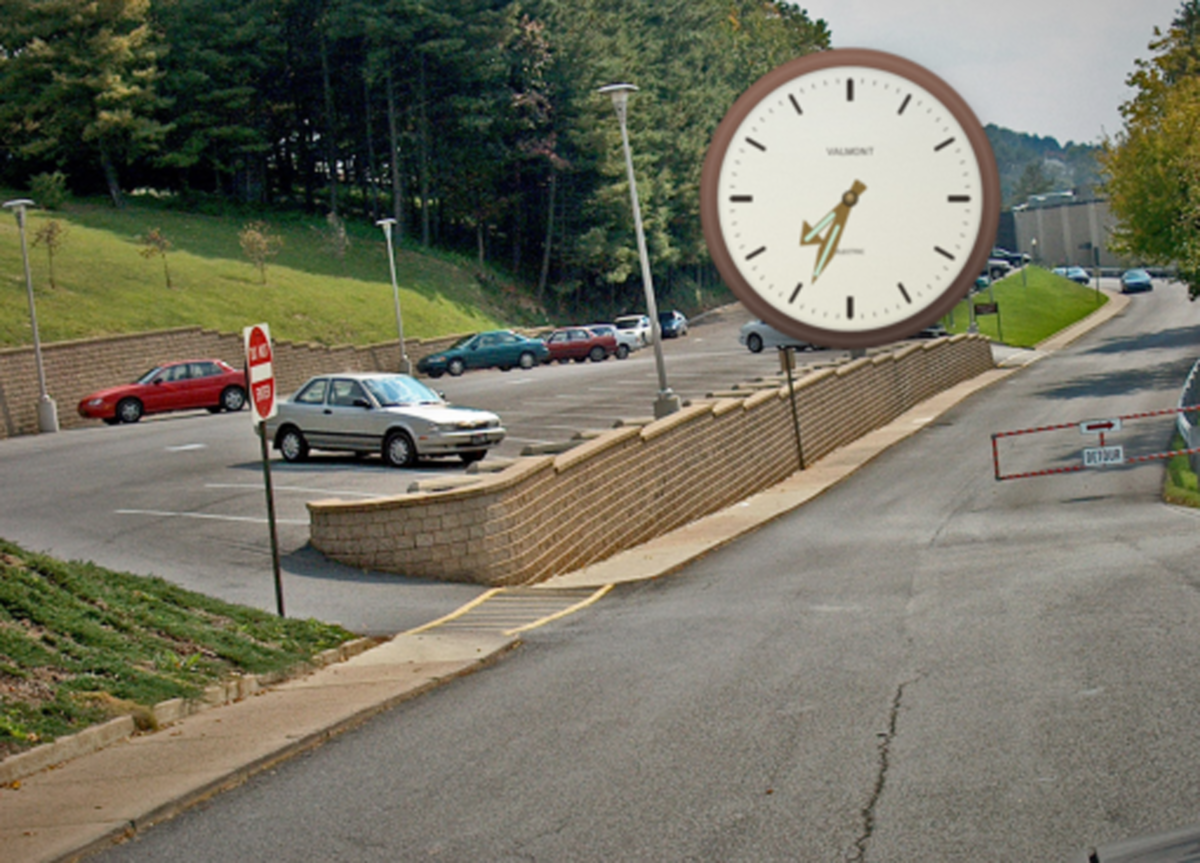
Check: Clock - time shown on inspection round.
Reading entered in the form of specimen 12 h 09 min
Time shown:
7 h 34 min
